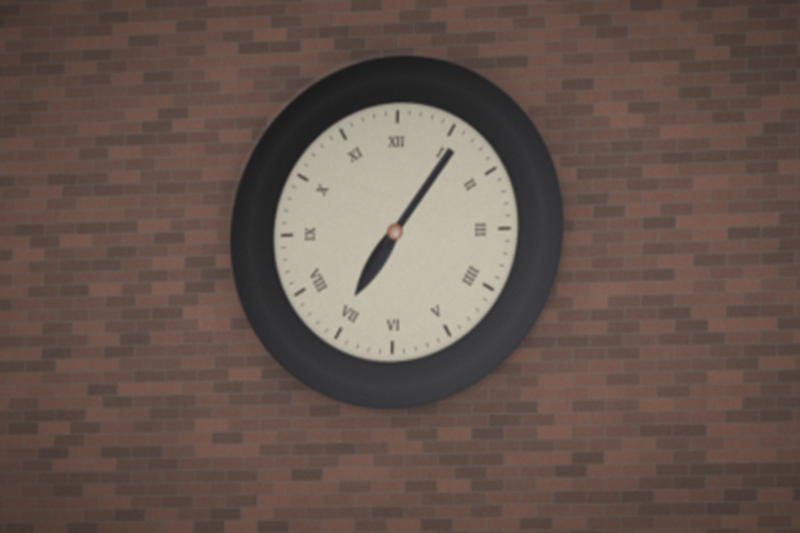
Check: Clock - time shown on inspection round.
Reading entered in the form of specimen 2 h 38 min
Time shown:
7 h 06 min
